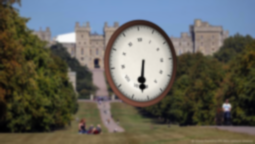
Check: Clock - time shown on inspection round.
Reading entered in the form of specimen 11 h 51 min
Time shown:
6 h 32 min
